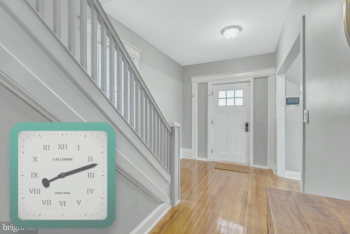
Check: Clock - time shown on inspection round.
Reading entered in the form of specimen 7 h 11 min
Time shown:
8 h 12 min
